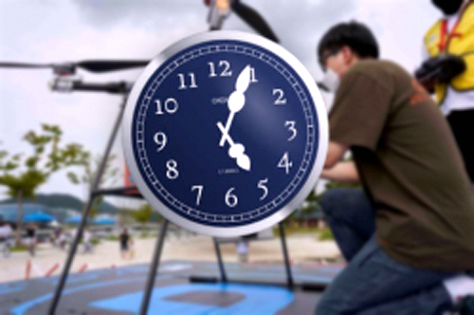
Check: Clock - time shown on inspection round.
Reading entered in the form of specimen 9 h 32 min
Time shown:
5 h 04 min
